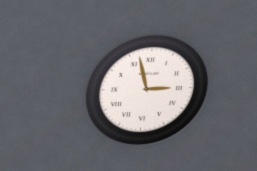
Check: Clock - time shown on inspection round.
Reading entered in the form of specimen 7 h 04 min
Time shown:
2 h 57 min
